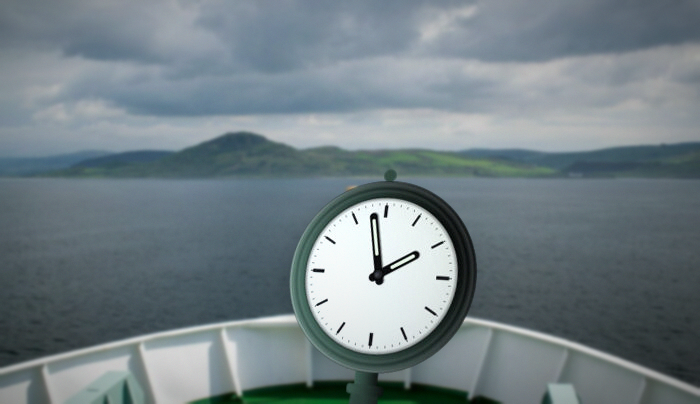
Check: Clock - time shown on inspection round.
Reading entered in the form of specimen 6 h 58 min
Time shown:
1 h 58 min
